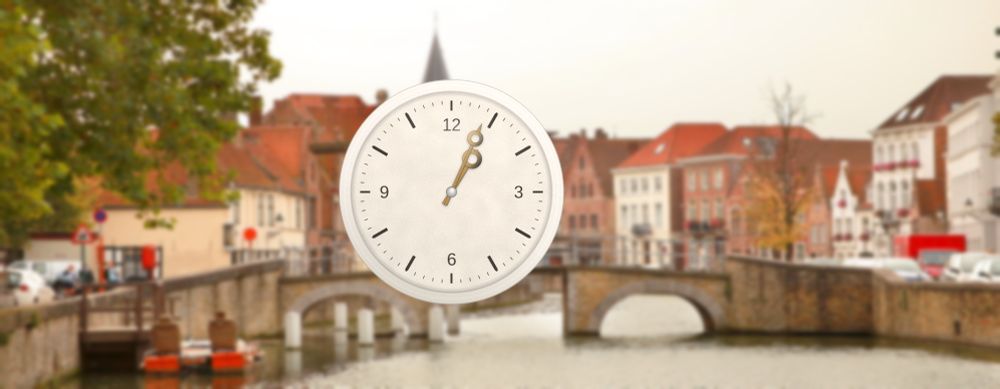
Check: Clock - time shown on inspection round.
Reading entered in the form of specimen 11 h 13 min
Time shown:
1 h 04 min
